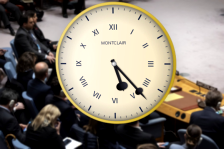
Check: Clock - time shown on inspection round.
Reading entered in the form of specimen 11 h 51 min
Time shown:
5 h 23 min
